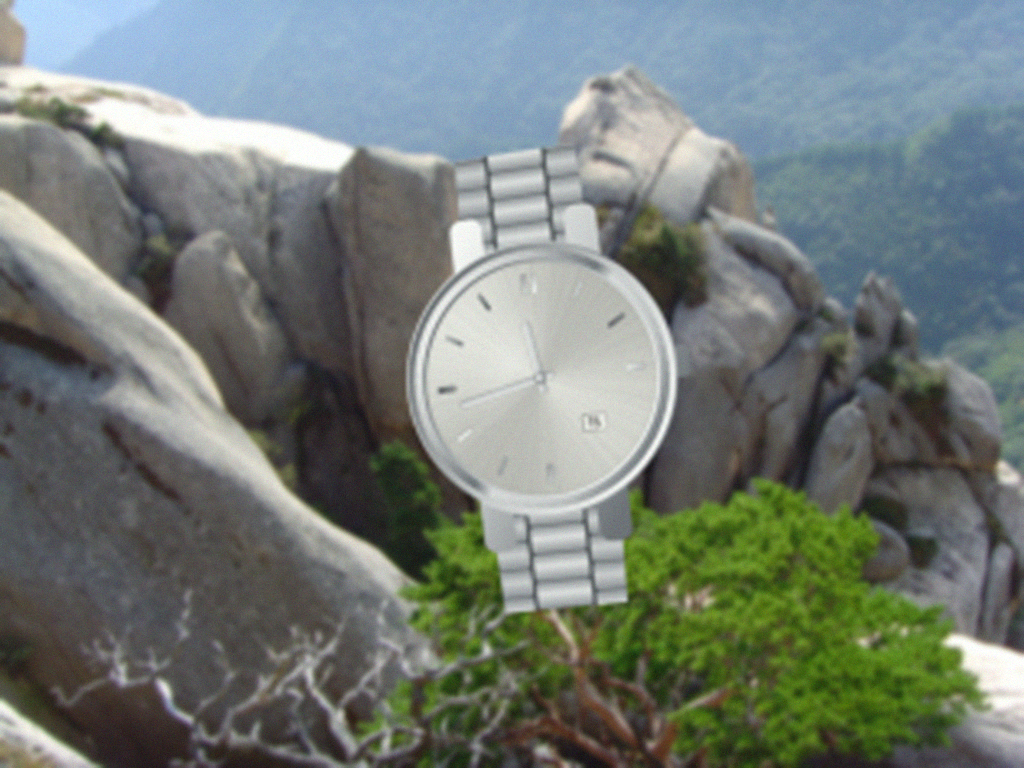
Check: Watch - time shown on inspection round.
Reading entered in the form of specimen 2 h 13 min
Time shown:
11 h 43 min
